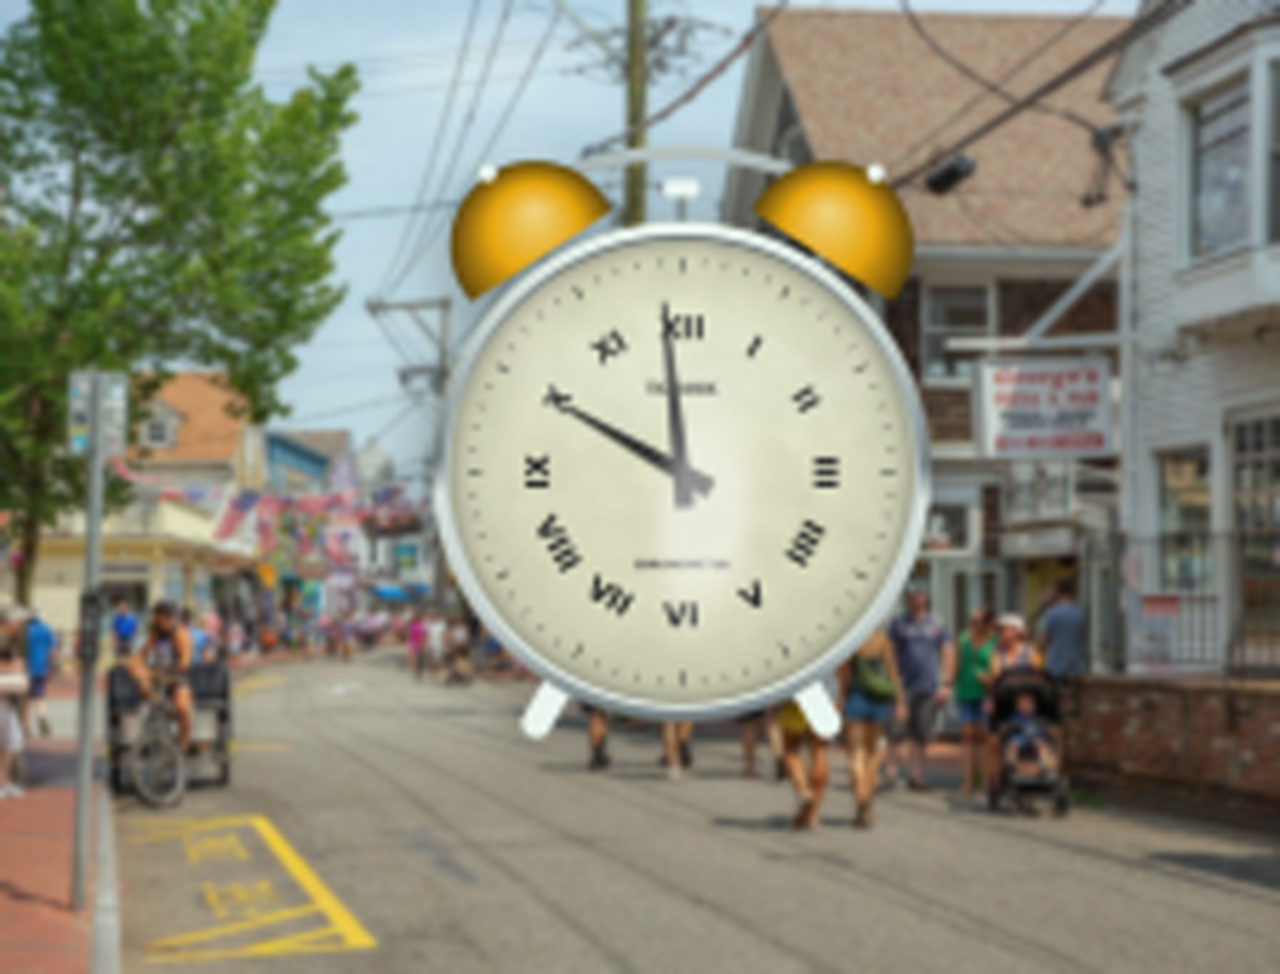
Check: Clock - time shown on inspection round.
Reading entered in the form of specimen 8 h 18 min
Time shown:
9 h 59 min
